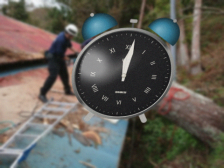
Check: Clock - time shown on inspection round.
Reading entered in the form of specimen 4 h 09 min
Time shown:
12 h 01 min
